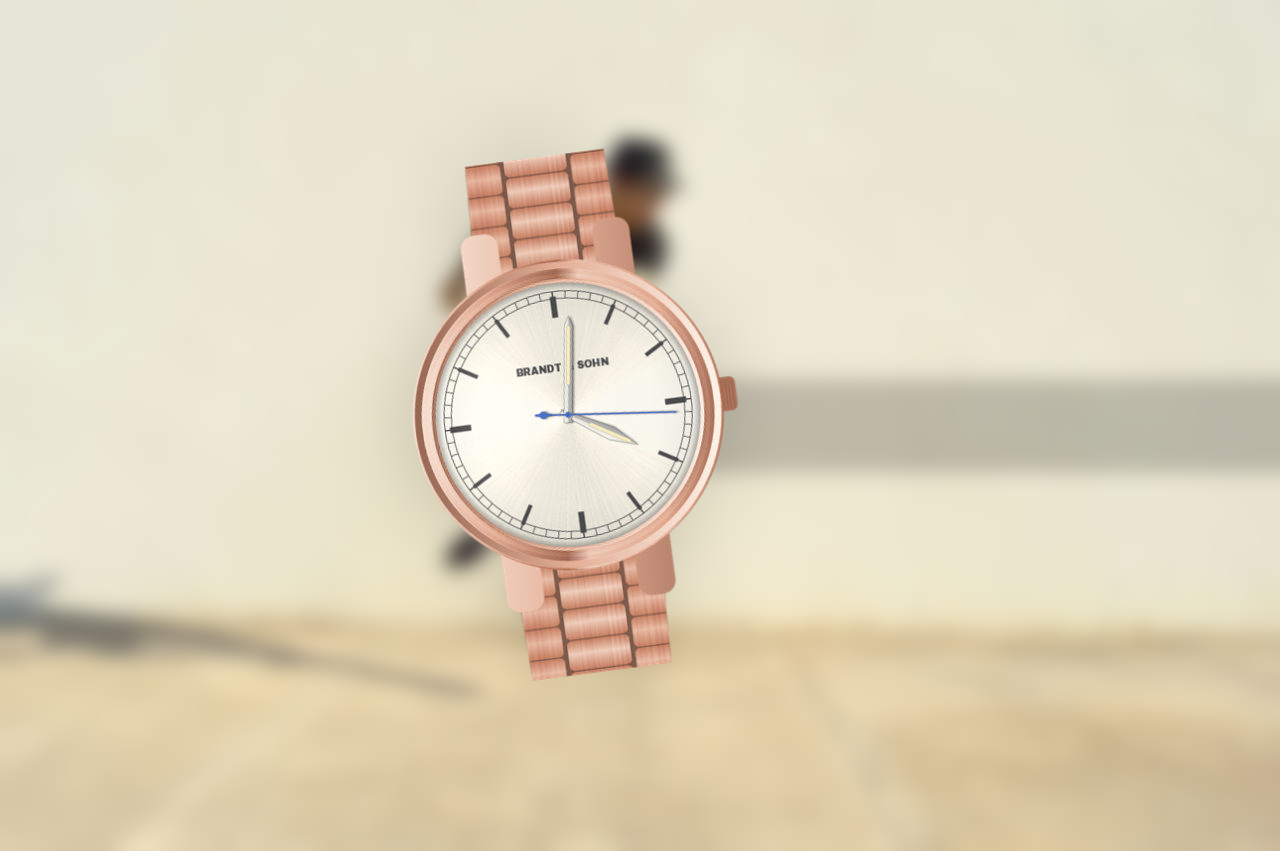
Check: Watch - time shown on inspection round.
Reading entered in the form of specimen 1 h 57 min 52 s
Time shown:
4 h 01 min 16 s
